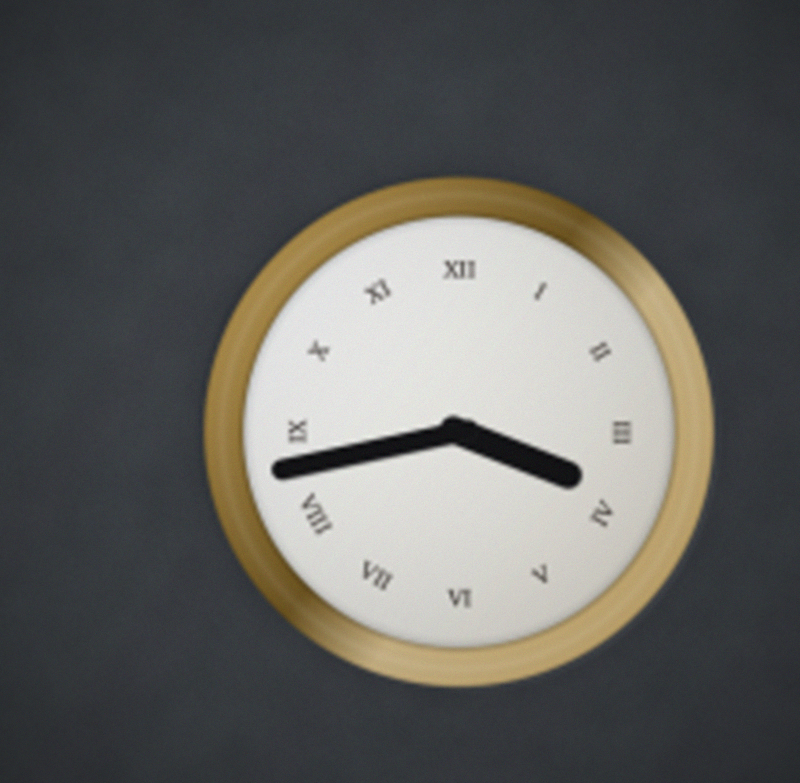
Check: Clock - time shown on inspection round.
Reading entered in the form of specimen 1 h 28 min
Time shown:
3 h 43 min
